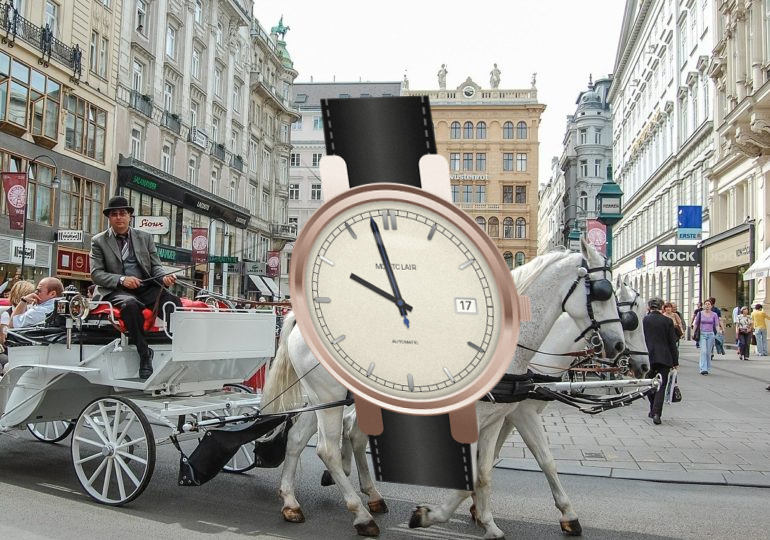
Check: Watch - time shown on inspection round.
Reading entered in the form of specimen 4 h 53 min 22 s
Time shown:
9 h 57 min 58 s
